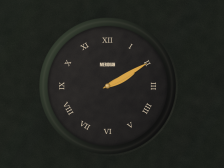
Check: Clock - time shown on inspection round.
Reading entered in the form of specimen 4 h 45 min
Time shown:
2 h 10 min
